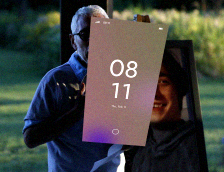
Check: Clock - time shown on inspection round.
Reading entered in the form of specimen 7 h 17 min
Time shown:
8 h 11 min
